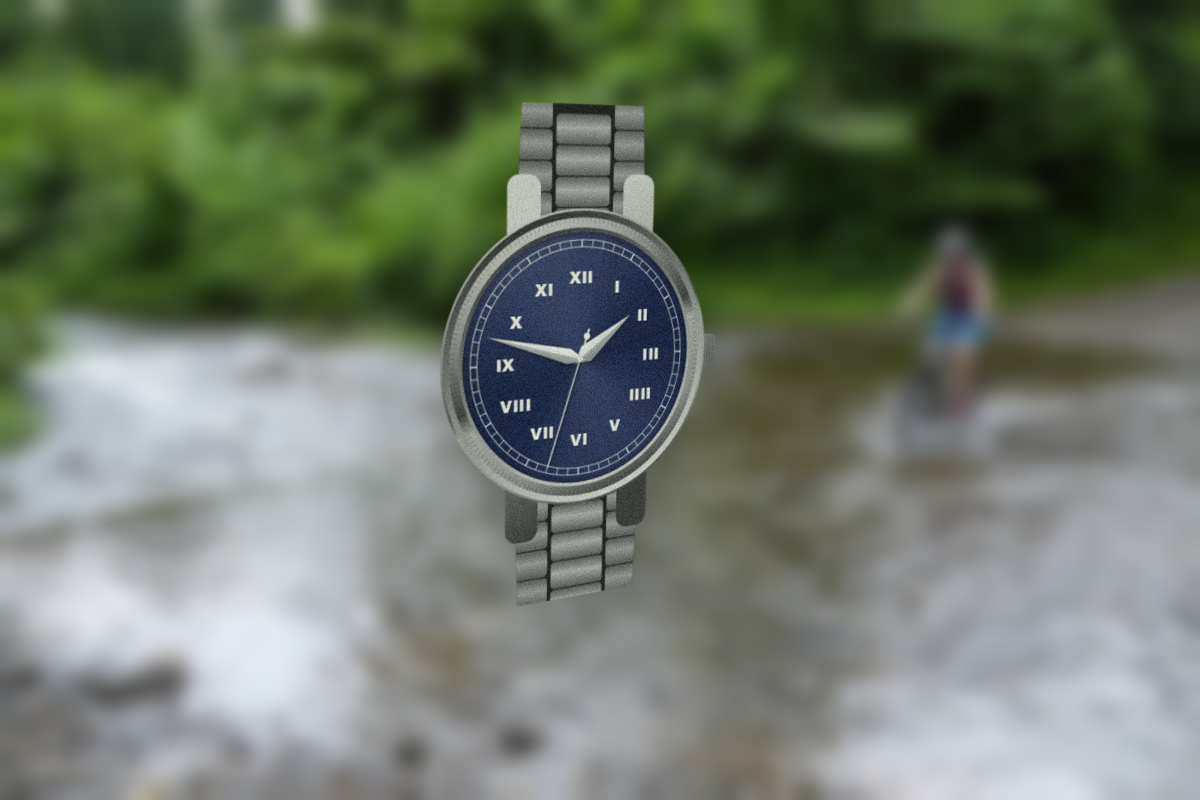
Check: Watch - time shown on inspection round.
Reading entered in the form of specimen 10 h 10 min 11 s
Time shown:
1 h 47 min 33 s
